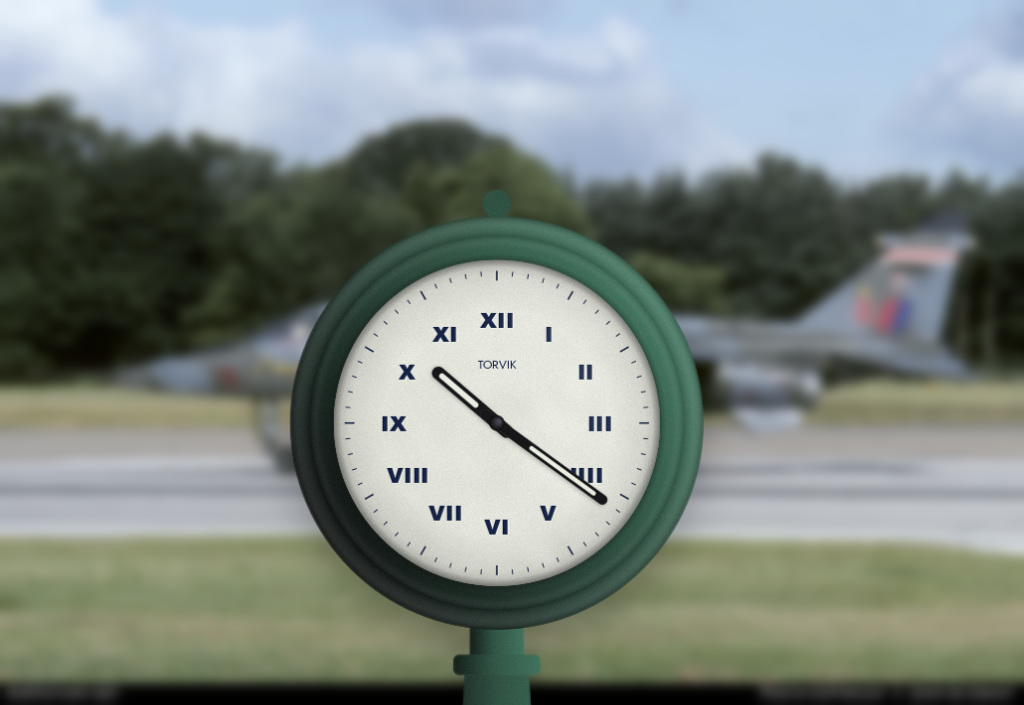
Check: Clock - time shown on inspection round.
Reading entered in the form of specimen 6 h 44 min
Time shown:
10 h 21 min
